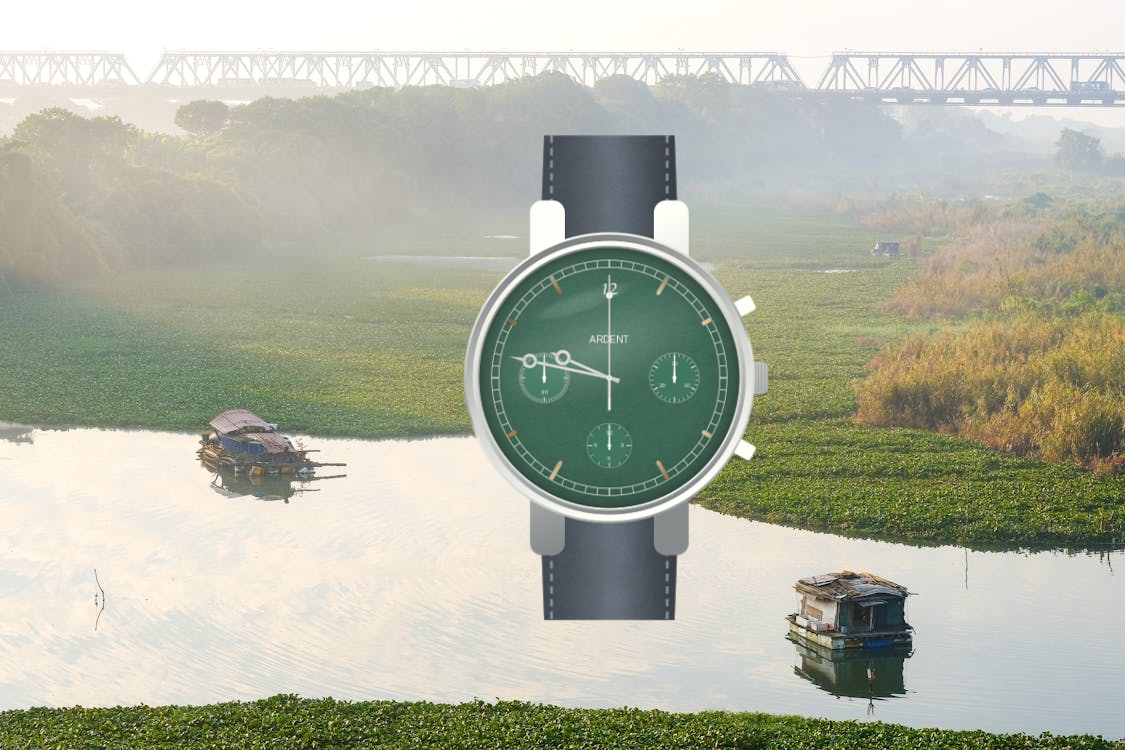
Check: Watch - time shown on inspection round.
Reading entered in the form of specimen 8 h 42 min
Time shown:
9 h 47 min
